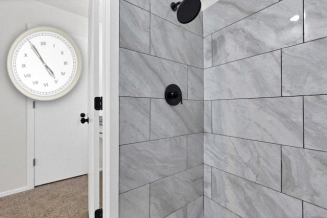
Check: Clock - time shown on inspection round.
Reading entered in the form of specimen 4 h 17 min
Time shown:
4 h 55 min
